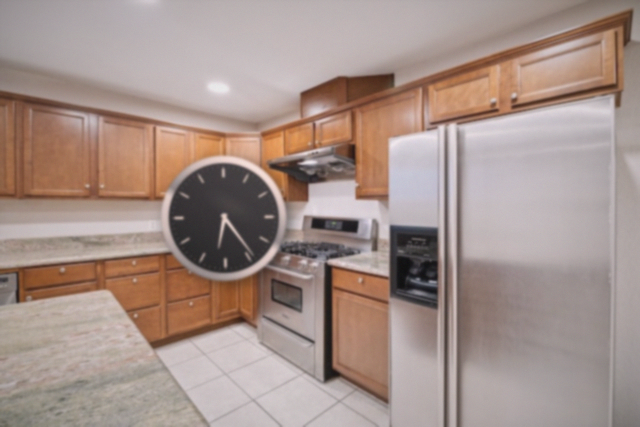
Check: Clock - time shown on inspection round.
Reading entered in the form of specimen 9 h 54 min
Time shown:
6 h 24 min
